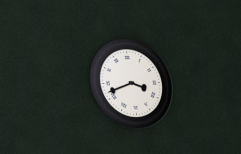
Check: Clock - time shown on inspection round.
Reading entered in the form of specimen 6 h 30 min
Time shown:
3 h 42 min
